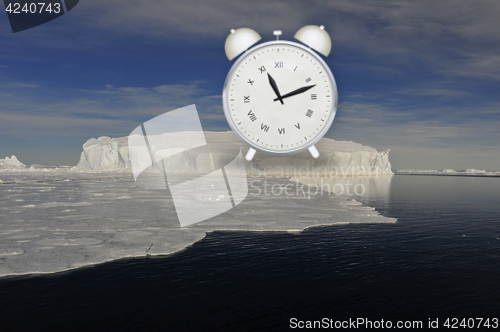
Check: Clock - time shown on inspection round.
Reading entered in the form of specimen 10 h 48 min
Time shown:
11 h 12 min
